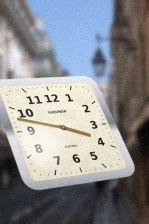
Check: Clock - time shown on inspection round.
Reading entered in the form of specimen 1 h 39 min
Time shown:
3 h 48 min
